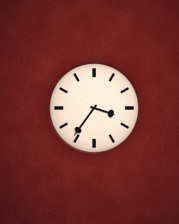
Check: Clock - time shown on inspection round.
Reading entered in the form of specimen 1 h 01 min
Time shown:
3 h 36 min
